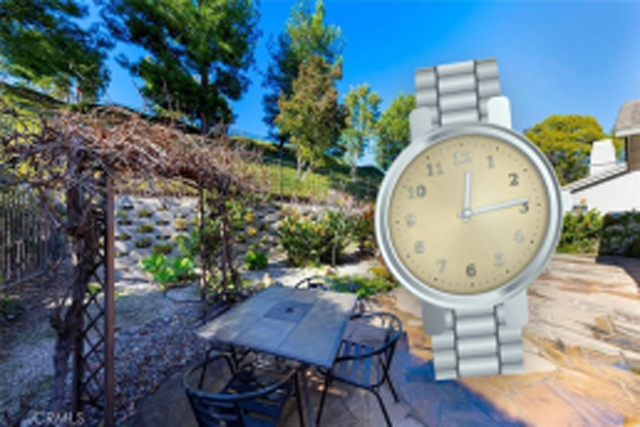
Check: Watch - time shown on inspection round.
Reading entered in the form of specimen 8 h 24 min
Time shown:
12 h 14 min
